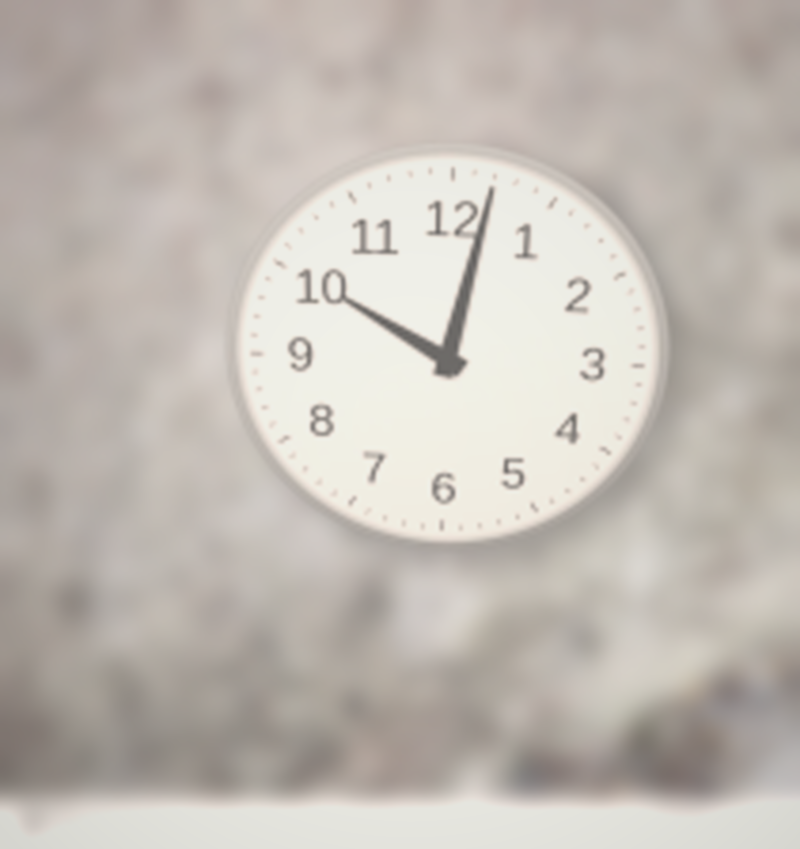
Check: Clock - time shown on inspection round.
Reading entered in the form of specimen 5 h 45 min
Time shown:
10 h 02 min
